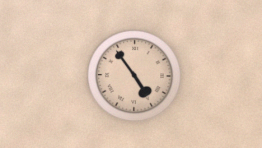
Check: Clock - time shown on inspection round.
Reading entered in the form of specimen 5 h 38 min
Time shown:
4 h 54 min
